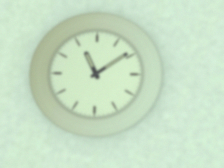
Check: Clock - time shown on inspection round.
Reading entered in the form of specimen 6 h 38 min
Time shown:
11 h 09 min
